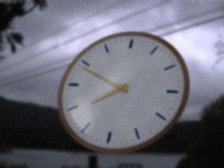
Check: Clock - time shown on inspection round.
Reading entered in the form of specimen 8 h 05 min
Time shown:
7 h 49 min
